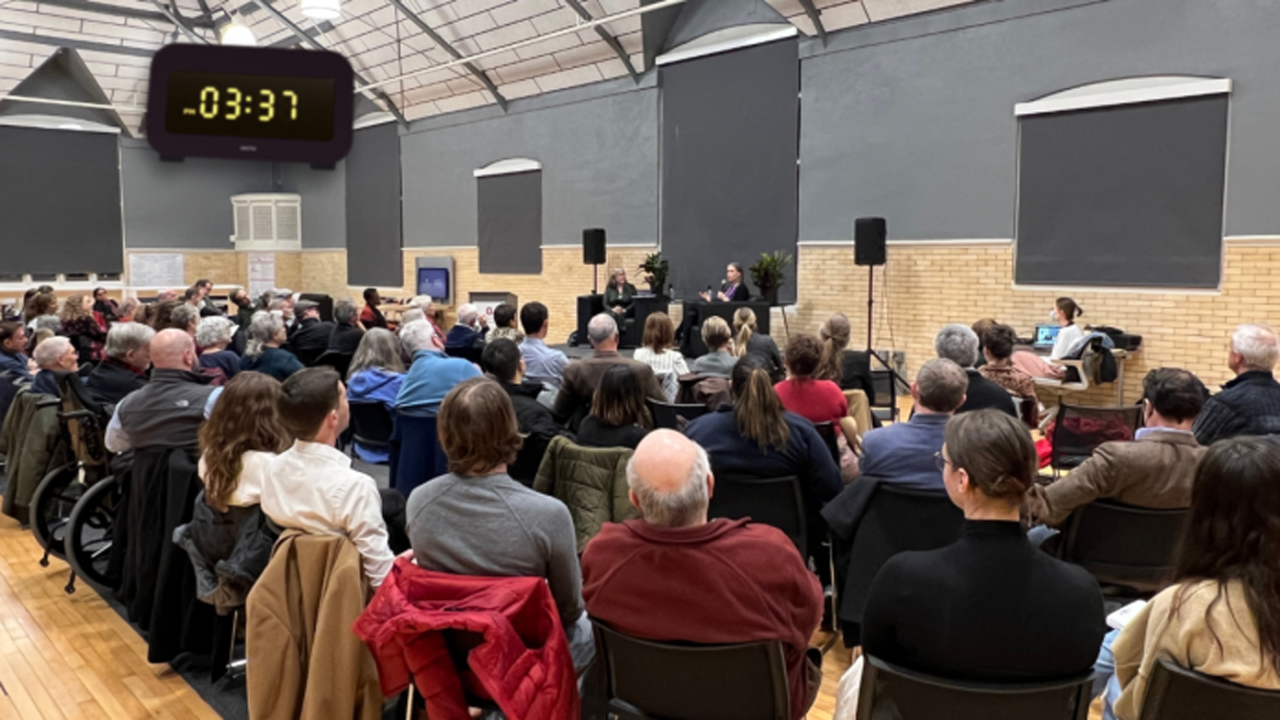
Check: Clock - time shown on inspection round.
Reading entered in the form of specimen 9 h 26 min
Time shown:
3 h 37 min
